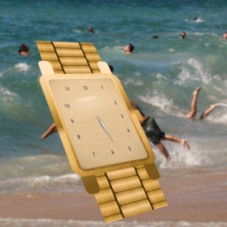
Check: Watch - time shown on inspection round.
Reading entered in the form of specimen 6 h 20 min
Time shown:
5 h 28 min
